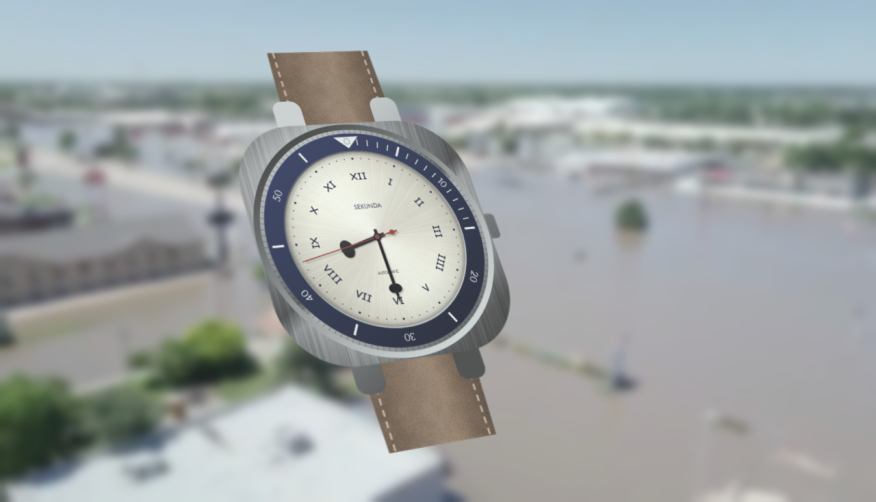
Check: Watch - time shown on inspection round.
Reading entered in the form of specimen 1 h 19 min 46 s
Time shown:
8 h 29 min 43 s
